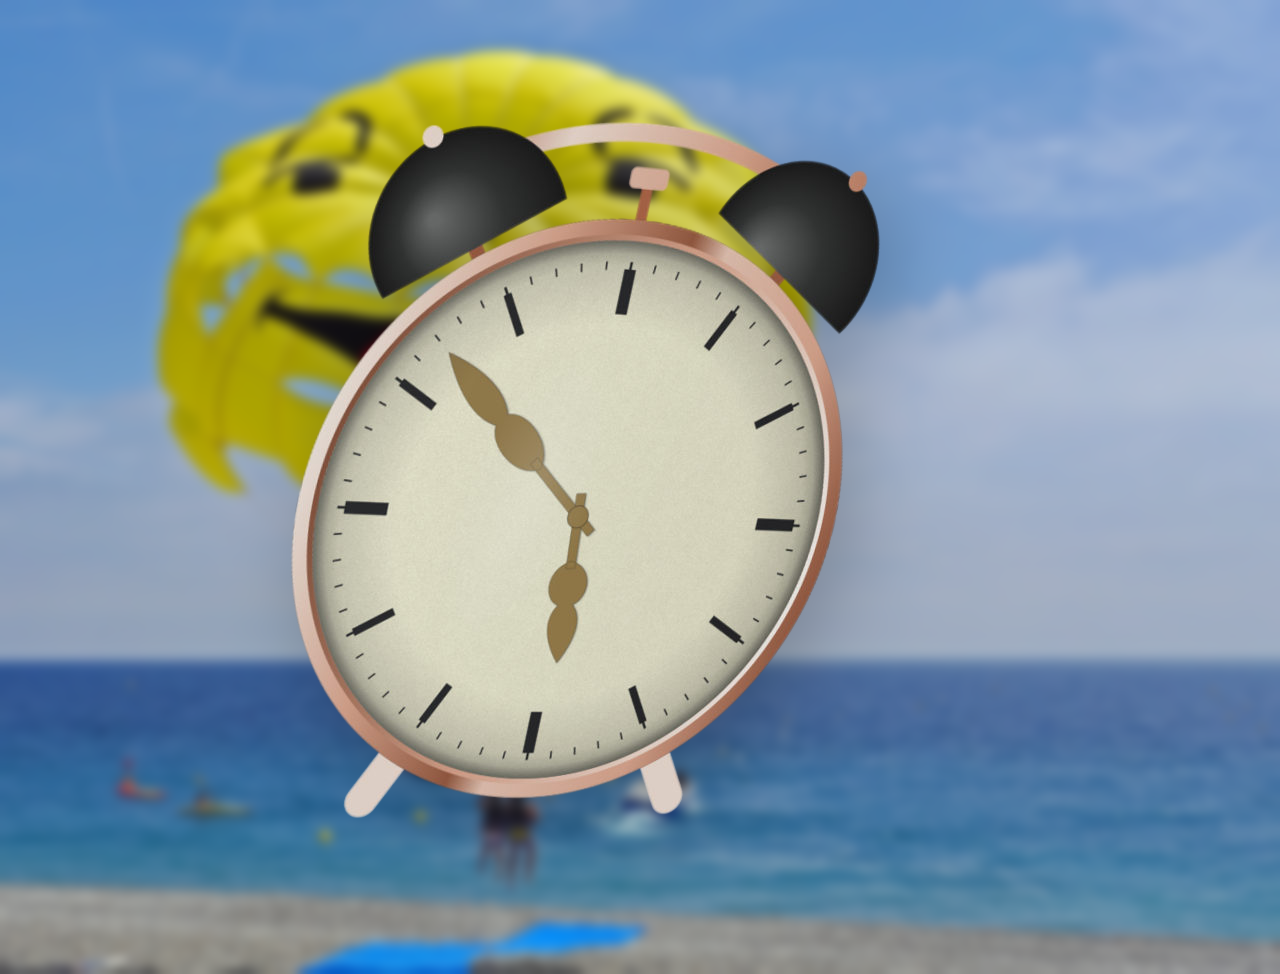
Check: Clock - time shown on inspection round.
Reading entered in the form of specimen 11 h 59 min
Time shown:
5 h 52 min
